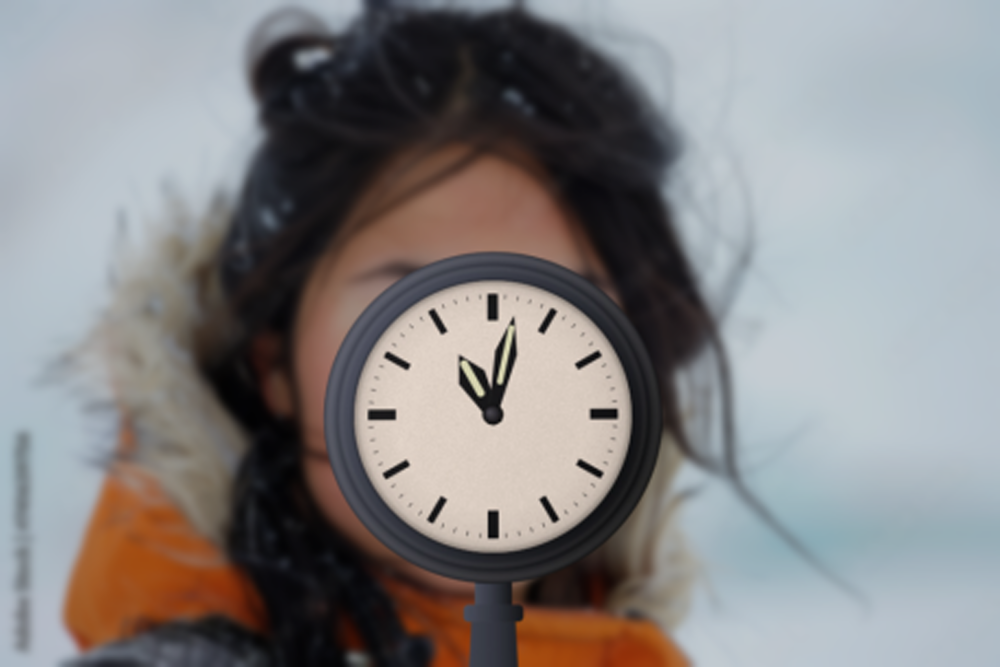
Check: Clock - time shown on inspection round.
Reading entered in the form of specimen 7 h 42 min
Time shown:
11 h 02 min
